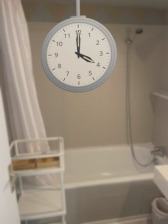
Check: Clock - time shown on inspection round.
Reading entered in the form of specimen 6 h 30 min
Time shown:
4 h 00 min
